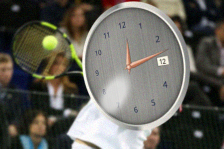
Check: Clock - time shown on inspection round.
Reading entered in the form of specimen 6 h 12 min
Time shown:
12 h 13 min
